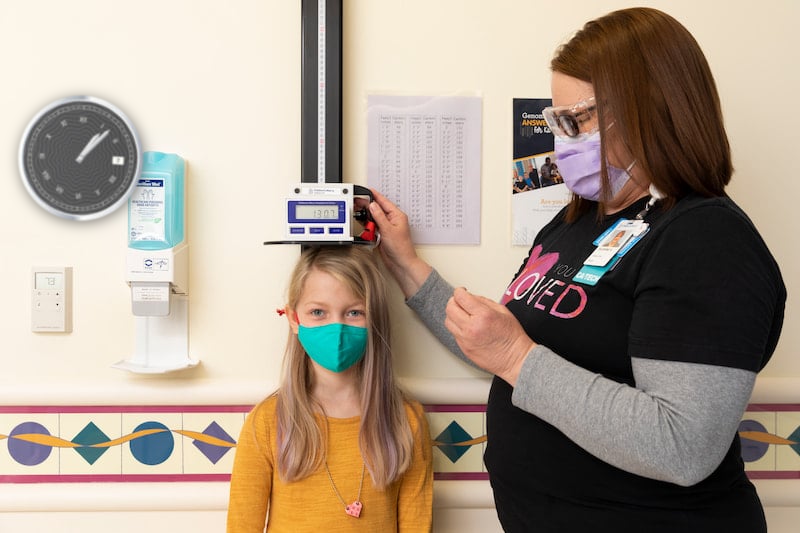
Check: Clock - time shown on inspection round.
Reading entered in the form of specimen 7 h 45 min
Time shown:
1 h 07 min
